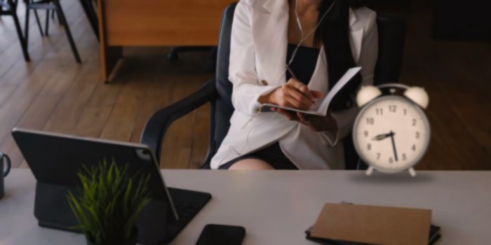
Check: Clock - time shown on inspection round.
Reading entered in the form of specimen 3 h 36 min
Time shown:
8 h 28 min
